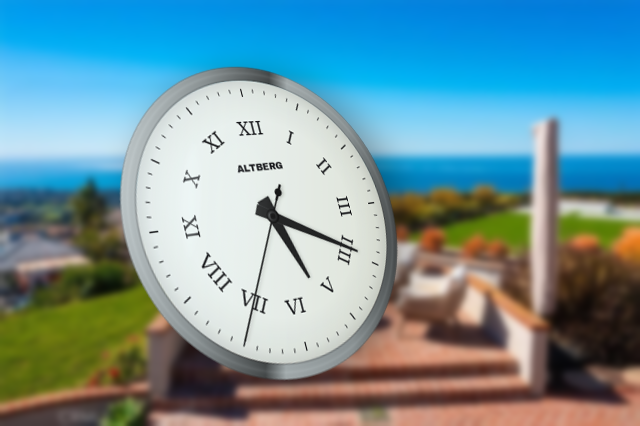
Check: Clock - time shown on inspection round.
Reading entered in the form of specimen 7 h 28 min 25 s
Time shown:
5 h 19 min 35 s
